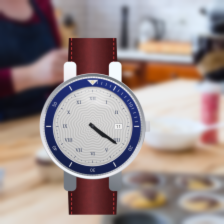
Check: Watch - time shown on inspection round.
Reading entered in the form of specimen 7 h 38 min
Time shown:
4 h 21 min
